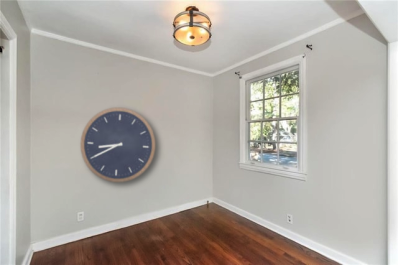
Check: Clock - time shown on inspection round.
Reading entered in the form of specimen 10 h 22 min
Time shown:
8 h 40 min
